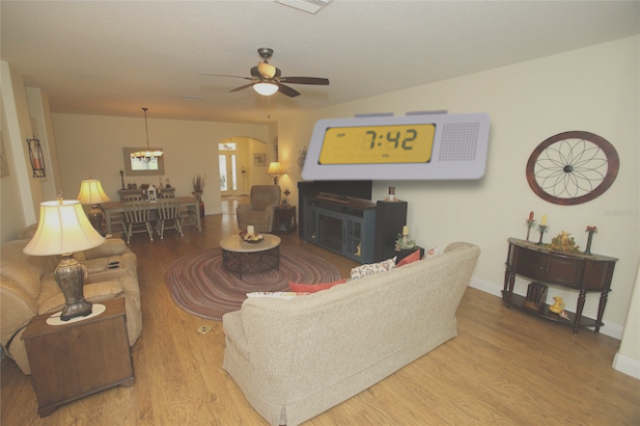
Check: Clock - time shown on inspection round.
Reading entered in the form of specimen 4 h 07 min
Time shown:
7 h 42 min
